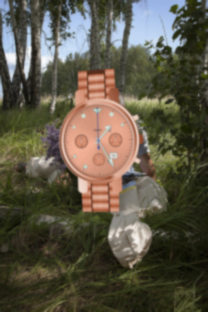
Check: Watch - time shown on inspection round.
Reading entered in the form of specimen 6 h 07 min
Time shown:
1 h 25 min
